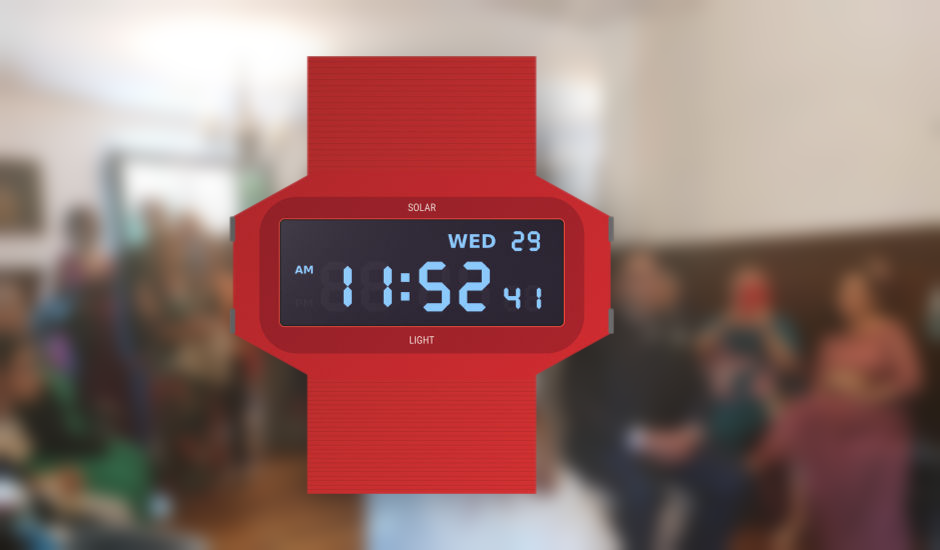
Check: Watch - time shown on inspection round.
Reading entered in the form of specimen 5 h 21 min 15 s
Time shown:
11 h 52 min 41 s
